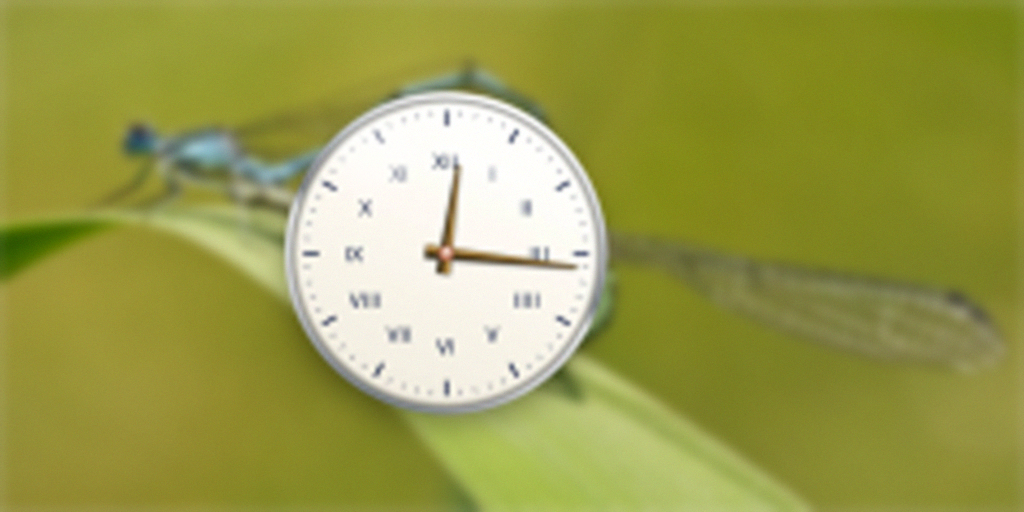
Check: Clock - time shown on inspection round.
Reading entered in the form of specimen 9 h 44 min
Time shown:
12 h 16 min
